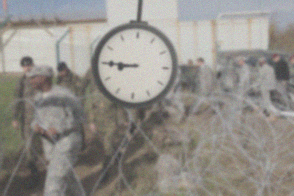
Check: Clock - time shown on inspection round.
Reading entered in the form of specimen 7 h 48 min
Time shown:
8 h 45 min
